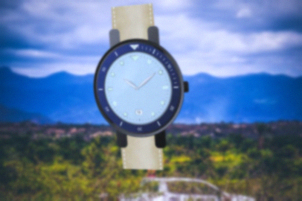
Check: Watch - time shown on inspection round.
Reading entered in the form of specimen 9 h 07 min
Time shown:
10 h 09 min
